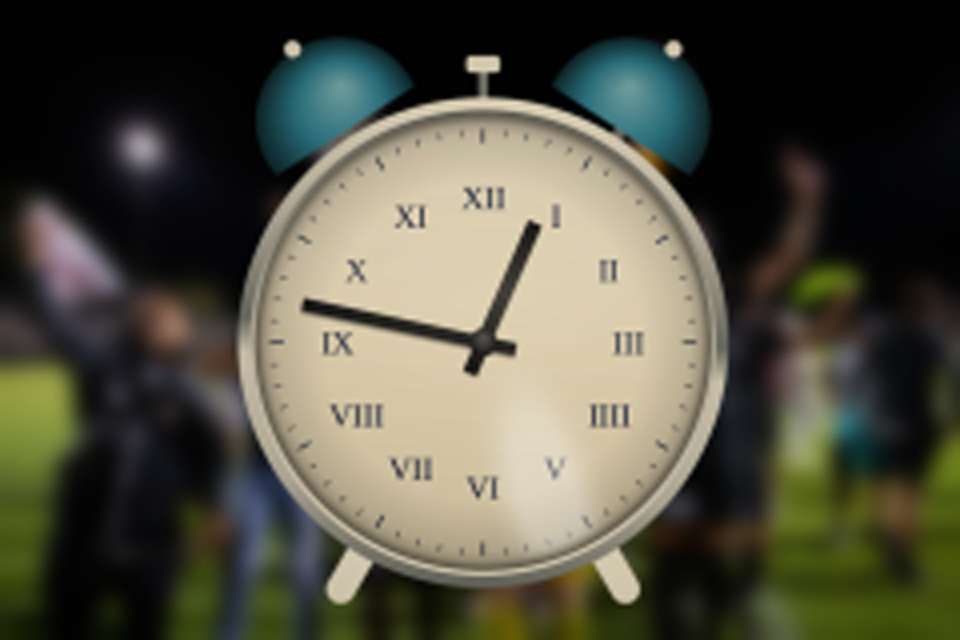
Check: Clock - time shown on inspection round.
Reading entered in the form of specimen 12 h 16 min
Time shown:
12 h 47 min
